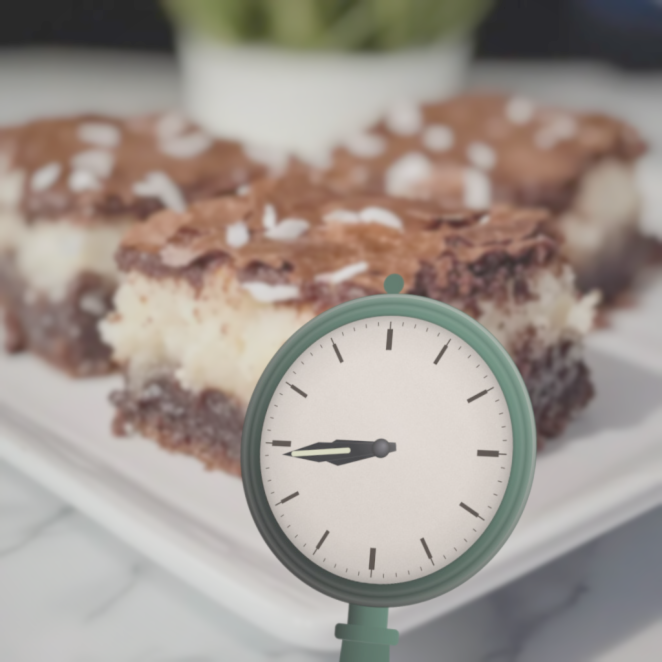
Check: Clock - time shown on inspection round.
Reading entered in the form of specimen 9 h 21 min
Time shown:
8 h 44 min
